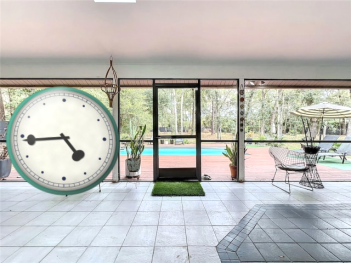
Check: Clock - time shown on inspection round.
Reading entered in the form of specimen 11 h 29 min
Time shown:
4 h 44 min
